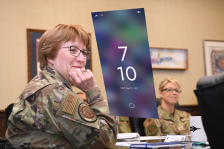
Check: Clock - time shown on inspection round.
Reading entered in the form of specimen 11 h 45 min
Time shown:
7 h 10 min
